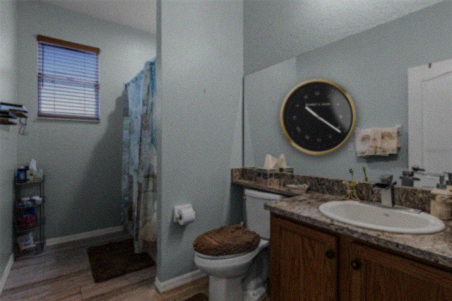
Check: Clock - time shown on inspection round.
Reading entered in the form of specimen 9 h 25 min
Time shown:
10 h 21 min
